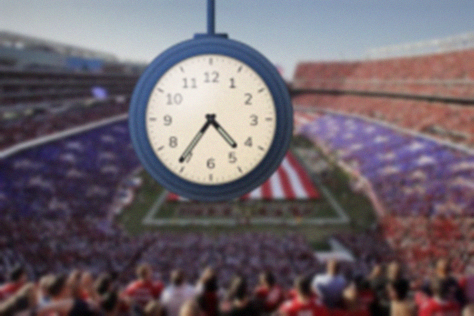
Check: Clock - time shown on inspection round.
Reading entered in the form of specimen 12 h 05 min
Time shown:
4 h 36 min
